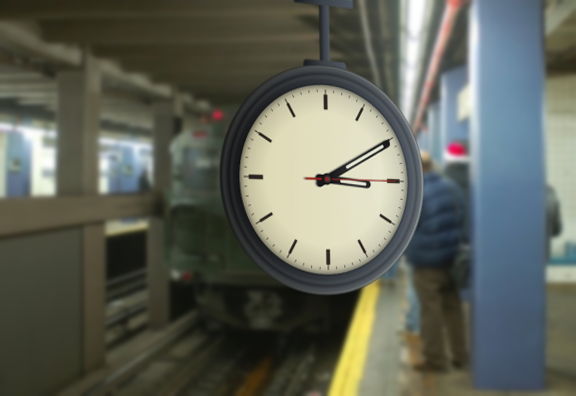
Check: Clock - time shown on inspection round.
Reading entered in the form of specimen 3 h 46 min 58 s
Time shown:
3 h 10 min 15 s
